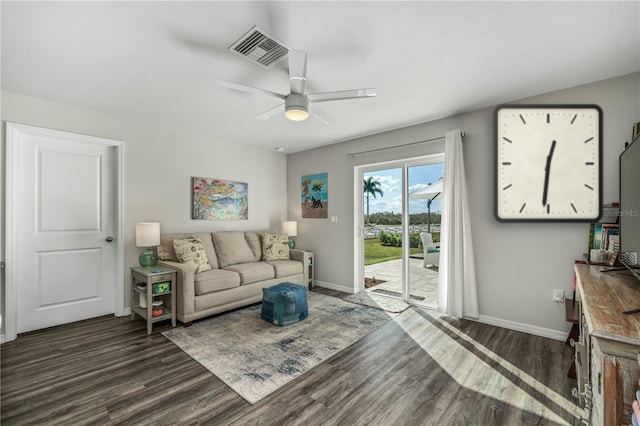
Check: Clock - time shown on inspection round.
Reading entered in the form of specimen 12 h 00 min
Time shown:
12 h 31 min
